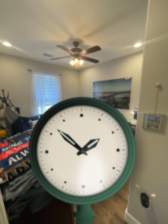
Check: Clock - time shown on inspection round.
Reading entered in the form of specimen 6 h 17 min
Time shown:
1 h 52 min
